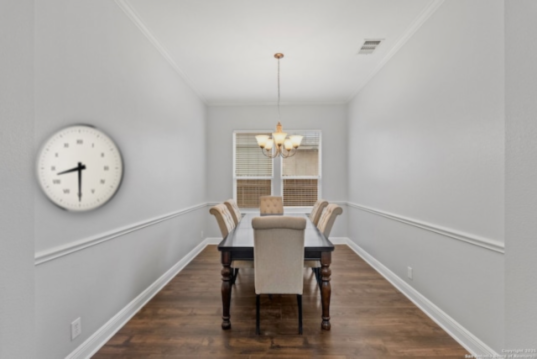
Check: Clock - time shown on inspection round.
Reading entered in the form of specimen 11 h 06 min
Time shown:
8 h 30 min
